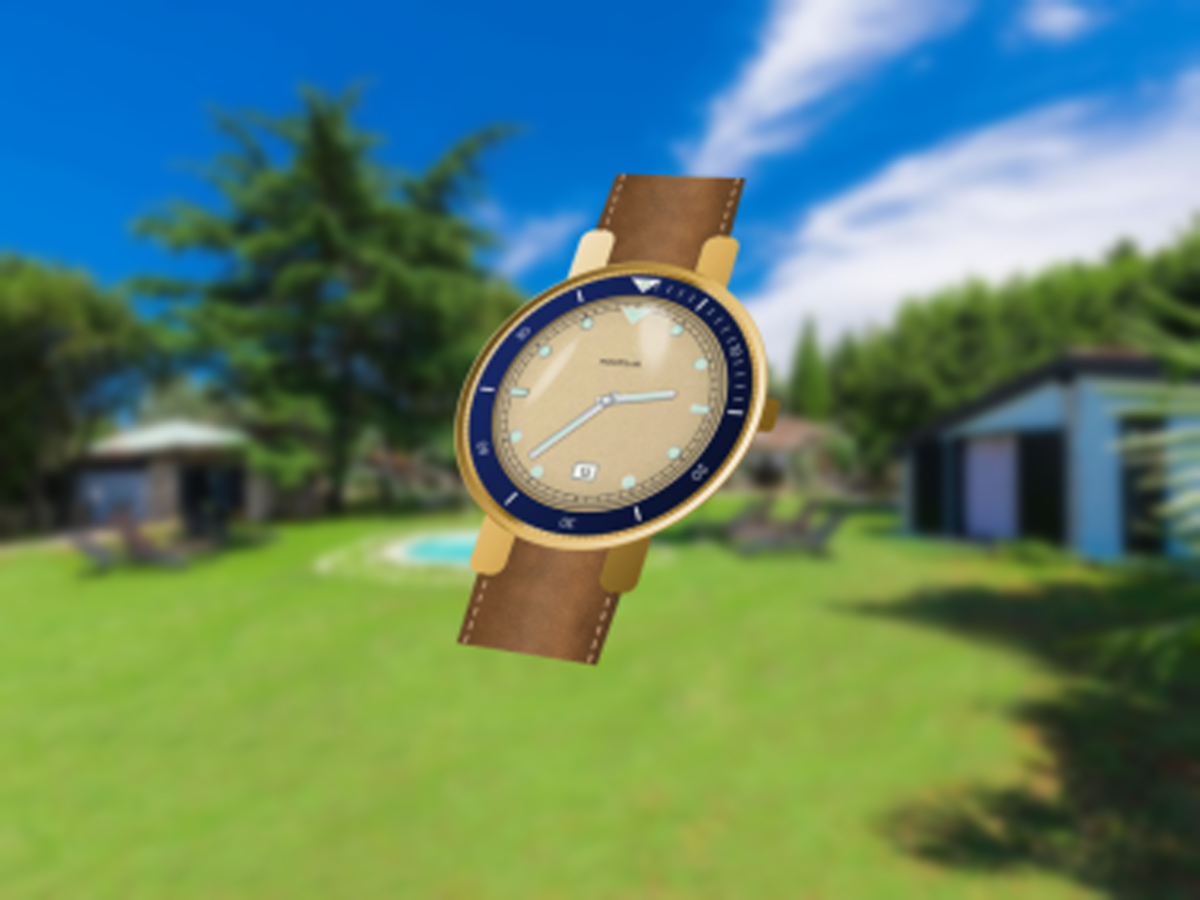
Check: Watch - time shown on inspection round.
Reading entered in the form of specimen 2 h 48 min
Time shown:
2 h 37 min
